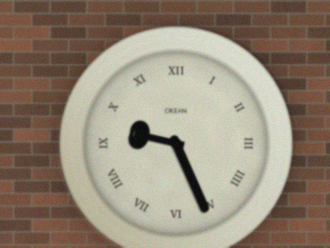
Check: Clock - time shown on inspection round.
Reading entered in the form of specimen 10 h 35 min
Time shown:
9 h 26 min
